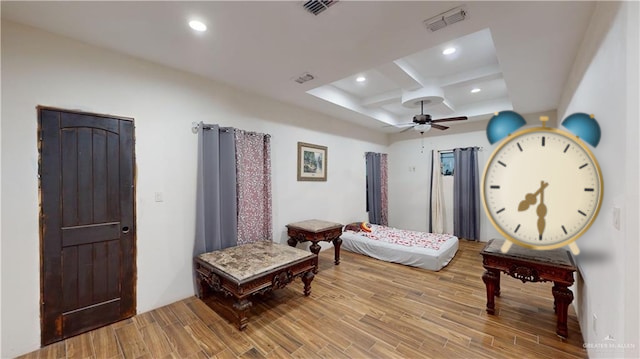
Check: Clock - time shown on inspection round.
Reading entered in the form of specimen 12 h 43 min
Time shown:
7 h 30 min
